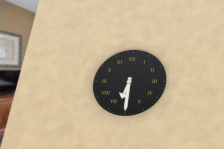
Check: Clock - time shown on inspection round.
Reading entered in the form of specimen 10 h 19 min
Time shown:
6 h 30 min
